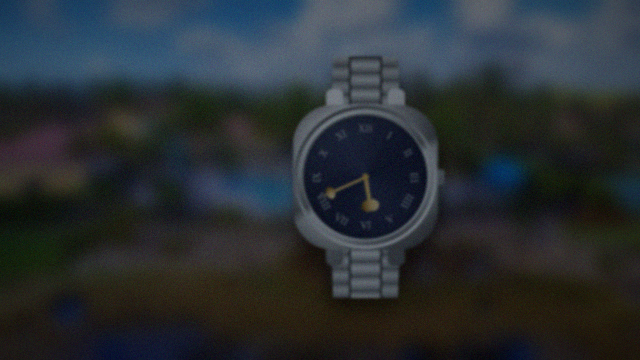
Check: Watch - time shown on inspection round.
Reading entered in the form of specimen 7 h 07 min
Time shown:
5 h 41 min
